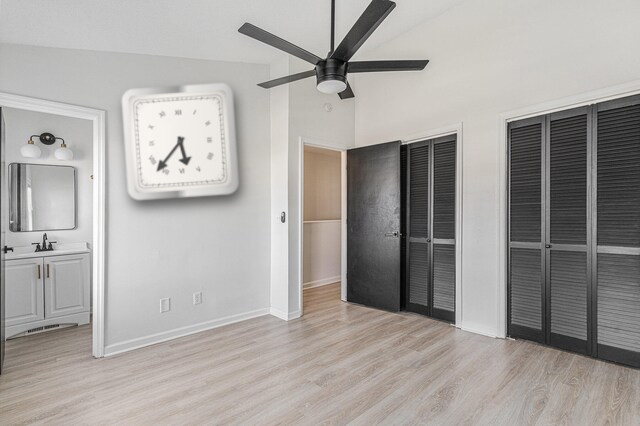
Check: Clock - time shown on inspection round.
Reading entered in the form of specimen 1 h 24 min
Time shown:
5 h 37 min
